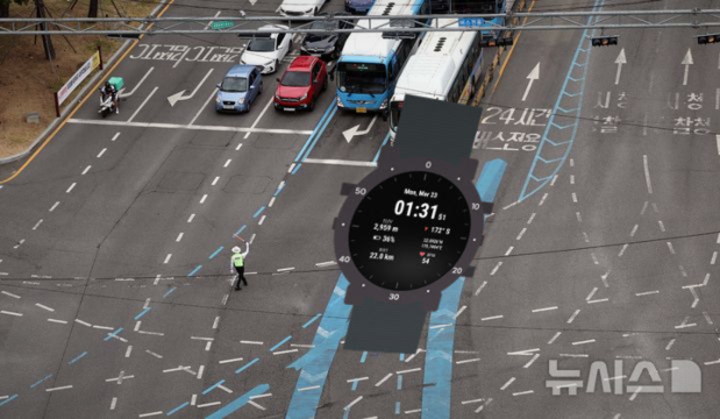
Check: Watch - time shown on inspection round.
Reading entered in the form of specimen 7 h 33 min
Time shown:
1 h 31 min
